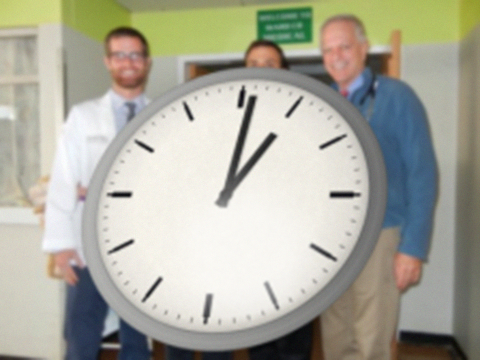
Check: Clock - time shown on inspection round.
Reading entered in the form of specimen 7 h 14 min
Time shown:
1 h 01 min
